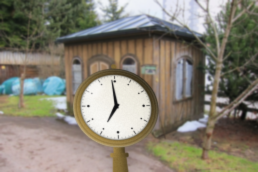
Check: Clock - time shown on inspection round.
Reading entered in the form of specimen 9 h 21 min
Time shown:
6 h 59 min
